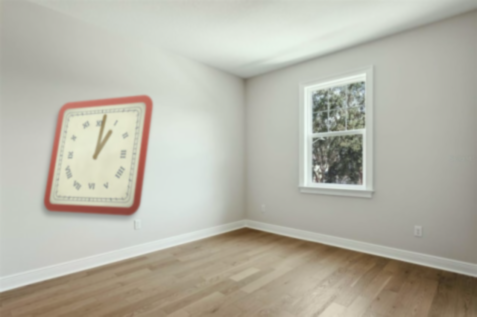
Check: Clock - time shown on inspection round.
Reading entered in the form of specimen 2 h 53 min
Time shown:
1 h 01 min
